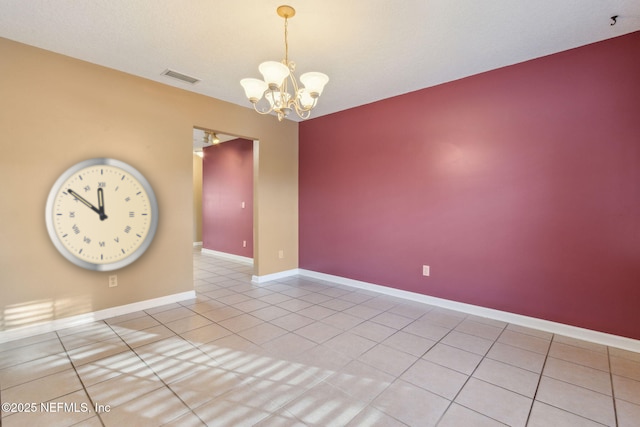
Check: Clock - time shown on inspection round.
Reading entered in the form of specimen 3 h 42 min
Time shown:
11 h 51 min
